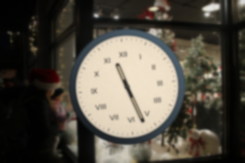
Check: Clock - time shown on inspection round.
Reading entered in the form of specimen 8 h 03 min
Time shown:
11 h 27 min
